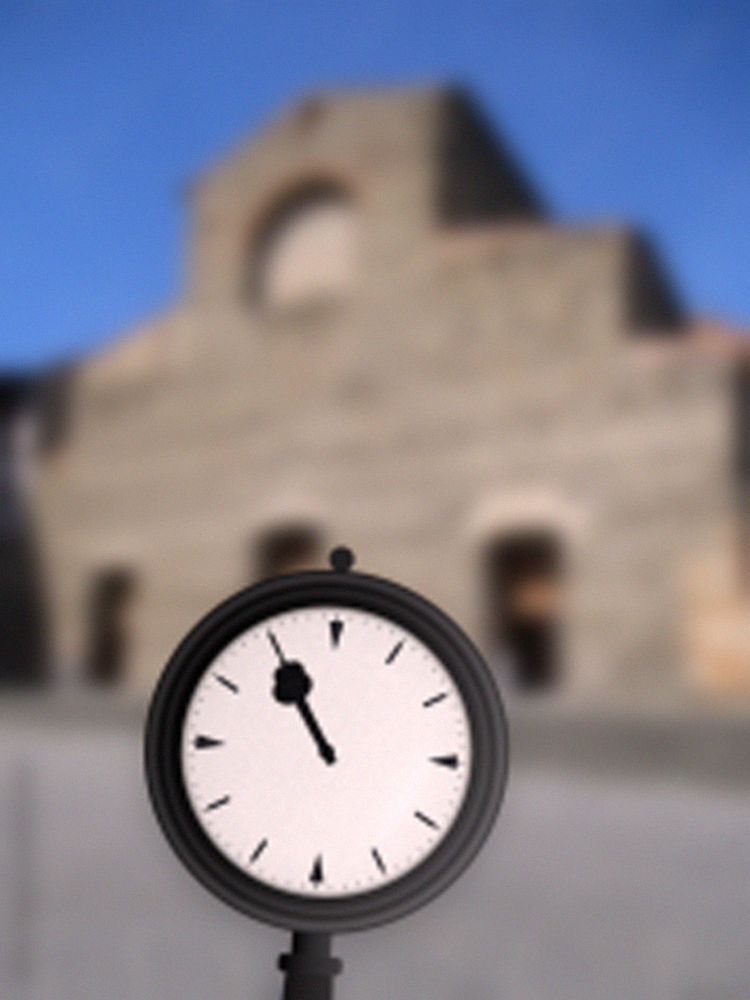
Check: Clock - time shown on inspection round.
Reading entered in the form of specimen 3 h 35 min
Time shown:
10 h 55 min
